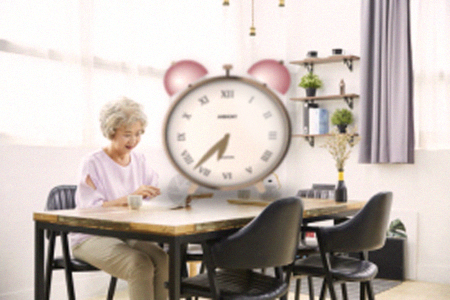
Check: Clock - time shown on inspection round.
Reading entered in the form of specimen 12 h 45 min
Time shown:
6 h 37 min
